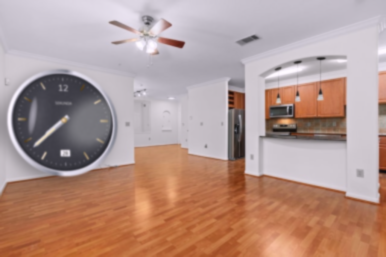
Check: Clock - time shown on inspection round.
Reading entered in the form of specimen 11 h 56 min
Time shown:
7 h 38 min
